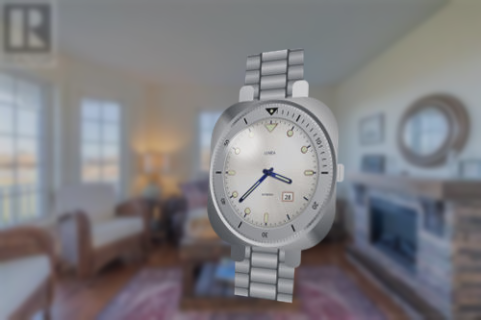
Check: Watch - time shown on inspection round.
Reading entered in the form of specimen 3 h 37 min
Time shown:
3 h 38 min
